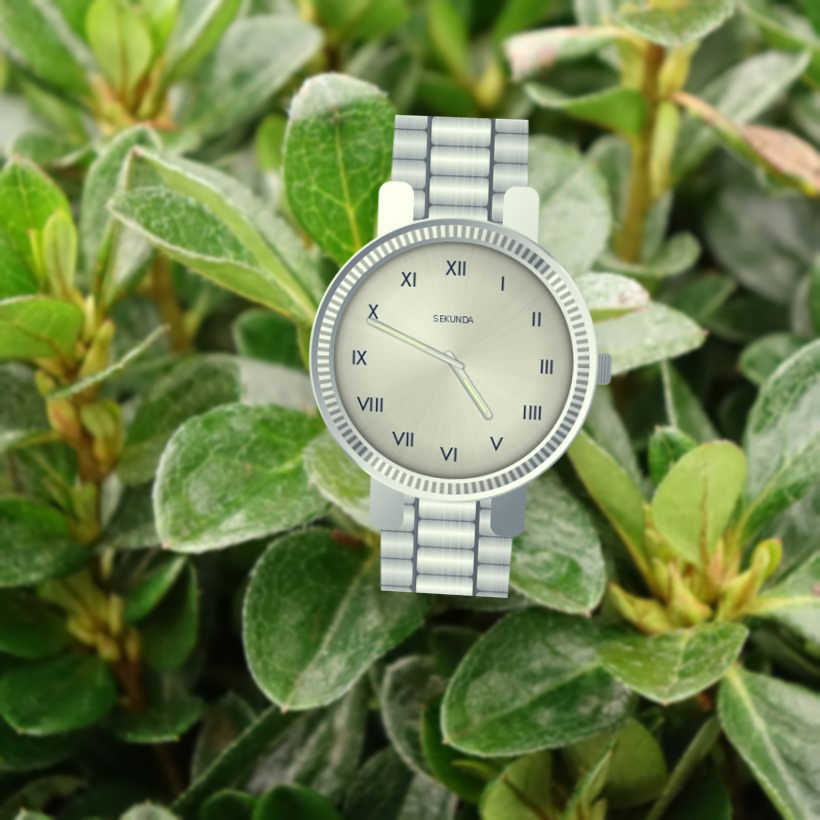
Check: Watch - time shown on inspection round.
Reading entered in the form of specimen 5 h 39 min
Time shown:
4 h 49 min
